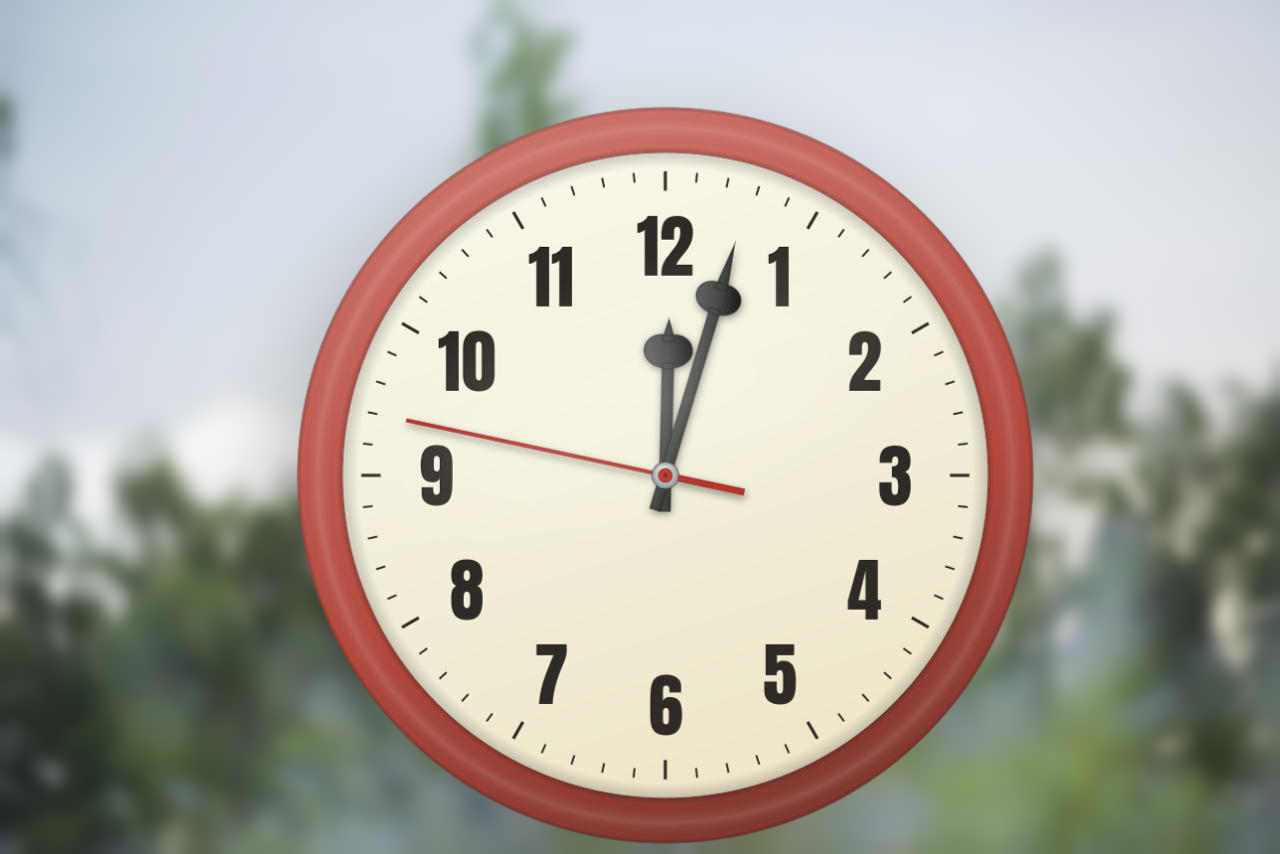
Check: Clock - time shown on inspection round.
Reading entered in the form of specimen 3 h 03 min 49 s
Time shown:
12 h 02 min 47 s
